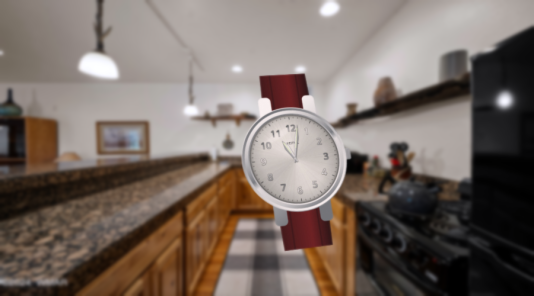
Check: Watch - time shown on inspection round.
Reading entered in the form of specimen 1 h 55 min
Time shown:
11 h 02 min
